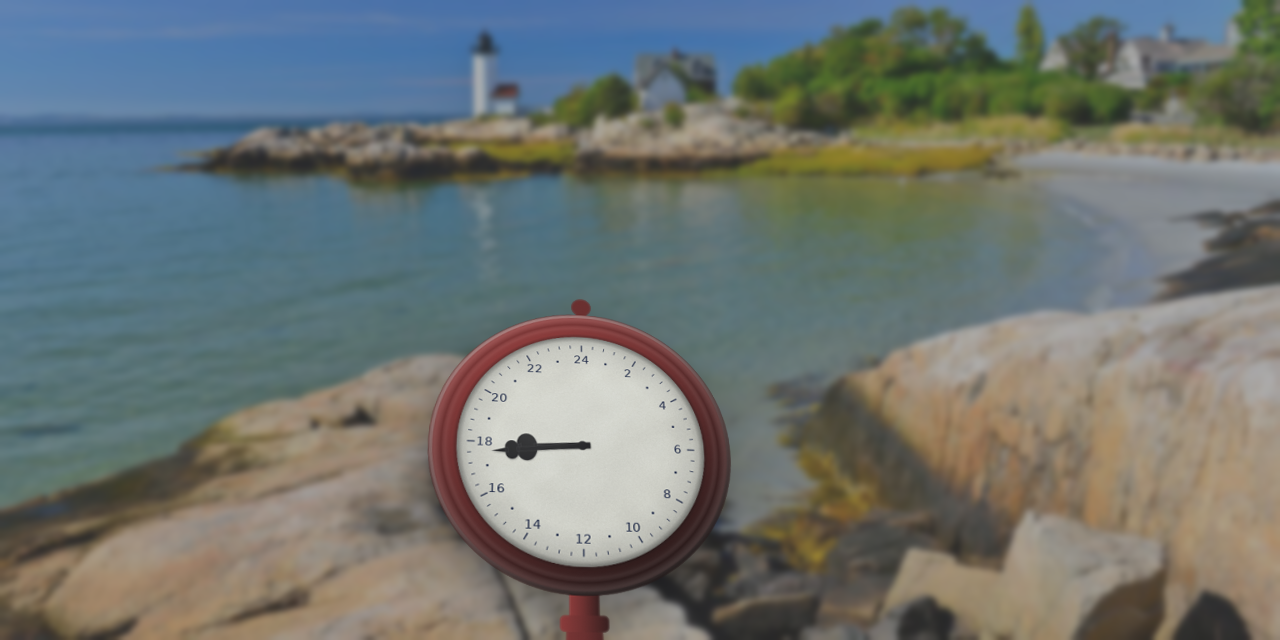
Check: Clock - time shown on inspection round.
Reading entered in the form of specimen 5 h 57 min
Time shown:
17 h 44 min
